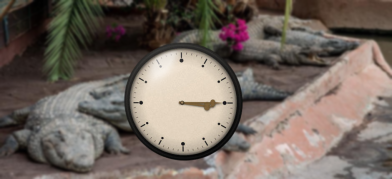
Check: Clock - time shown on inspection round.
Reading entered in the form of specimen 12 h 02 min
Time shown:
3 h 15 min
